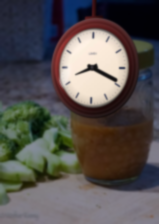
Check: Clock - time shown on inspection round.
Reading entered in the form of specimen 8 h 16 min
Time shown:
8 h 19 min
